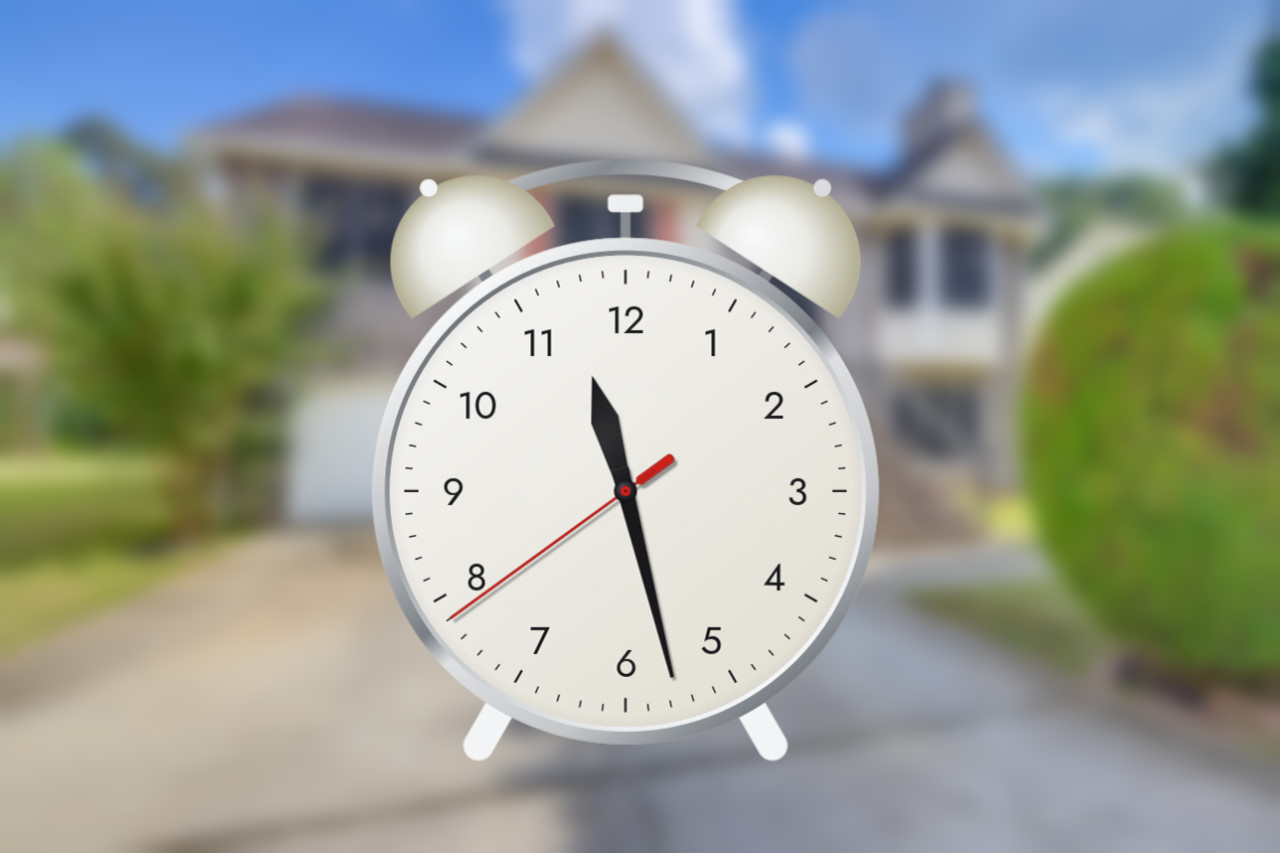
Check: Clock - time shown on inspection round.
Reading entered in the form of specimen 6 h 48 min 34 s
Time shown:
11 h 27 min 39 s
